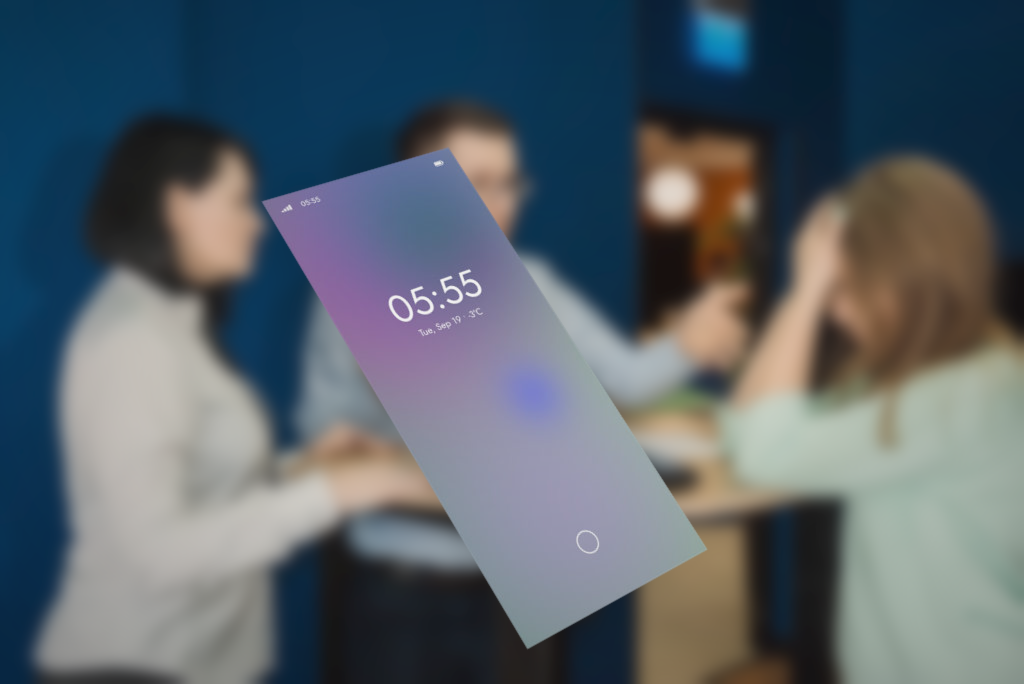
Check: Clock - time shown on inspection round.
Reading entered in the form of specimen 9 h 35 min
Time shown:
5 h 55 min
